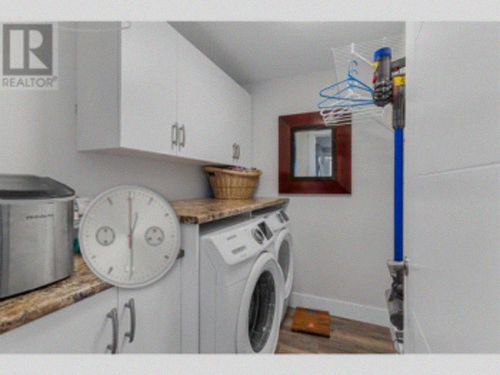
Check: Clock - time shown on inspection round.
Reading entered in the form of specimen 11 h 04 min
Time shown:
12 h 30 min
